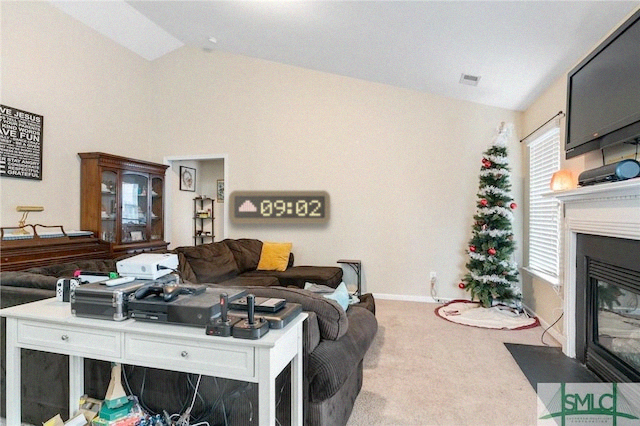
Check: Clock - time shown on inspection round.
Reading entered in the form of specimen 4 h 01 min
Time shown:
9 h 02 min
